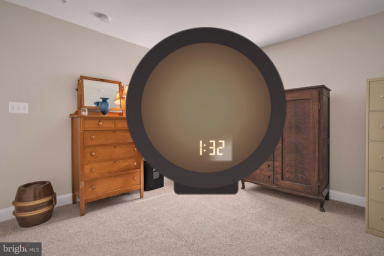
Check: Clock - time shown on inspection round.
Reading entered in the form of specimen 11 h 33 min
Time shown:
1 h 32 min
